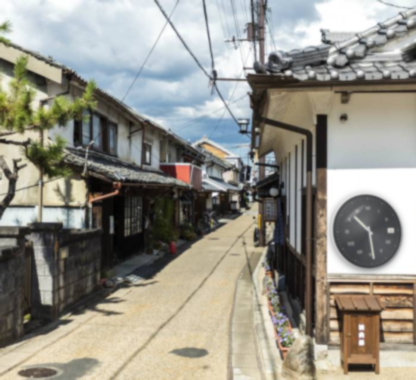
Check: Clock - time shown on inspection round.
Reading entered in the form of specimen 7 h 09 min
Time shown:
10 h 29 min
